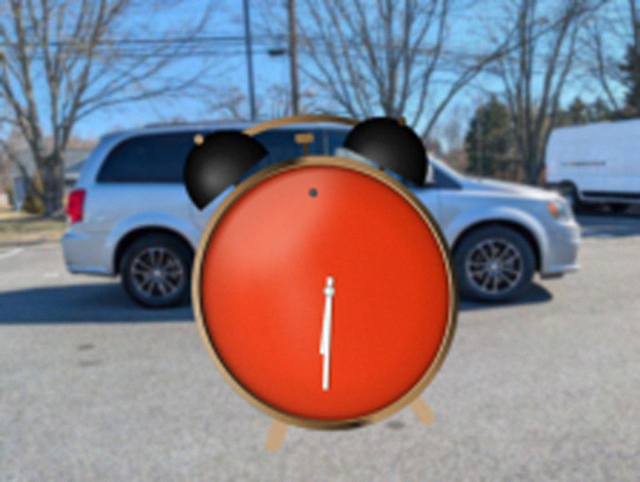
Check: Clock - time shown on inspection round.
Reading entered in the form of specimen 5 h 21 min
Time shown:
6 h 32 min
